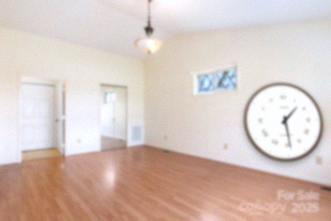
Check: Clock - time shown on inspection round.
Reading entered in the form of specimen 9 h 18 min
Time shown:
1 h 29 min
